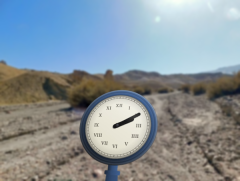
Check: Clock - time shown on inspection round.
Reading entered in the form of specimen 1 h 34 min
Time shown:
2 h 10 min
